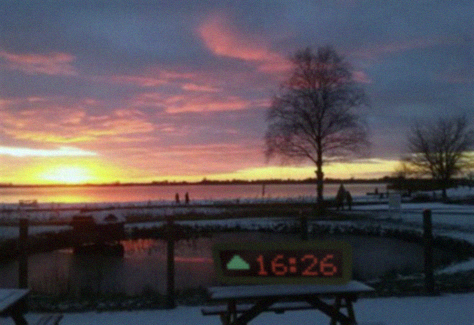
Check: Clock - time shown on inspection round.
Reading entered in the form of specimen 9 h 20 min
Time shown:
16 h 26 min
